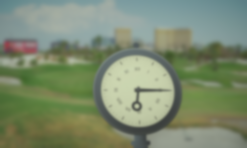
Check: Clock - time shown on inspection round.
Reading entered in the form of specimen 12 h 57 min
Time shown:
6 h 15 min
